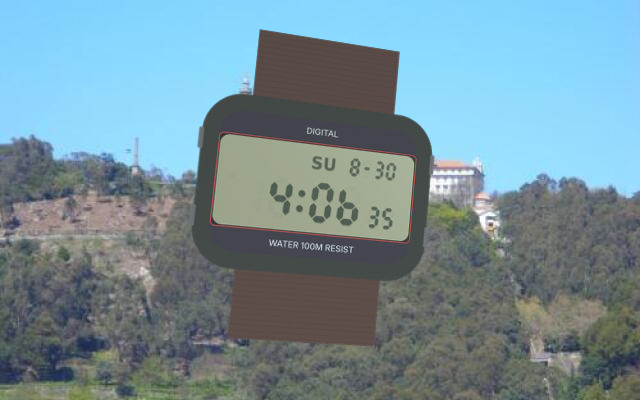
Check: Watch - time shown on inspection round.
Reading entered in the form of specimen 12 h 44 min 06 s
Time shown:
4 h 06 min 35 s
